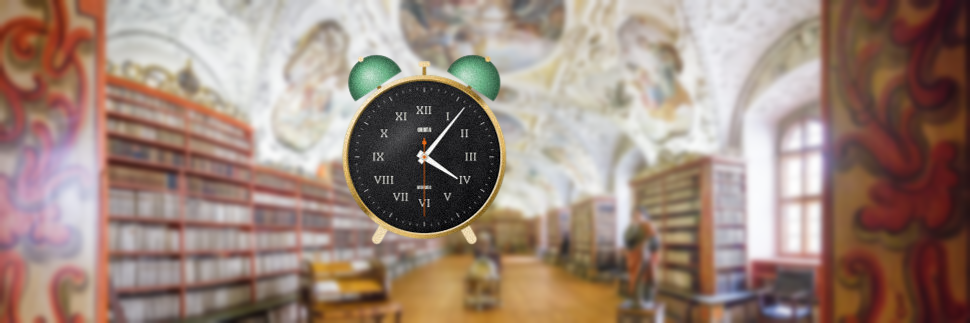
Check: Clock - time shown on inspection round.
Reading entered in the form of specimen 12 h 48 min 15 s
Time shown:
4 h 06 min 30 s
